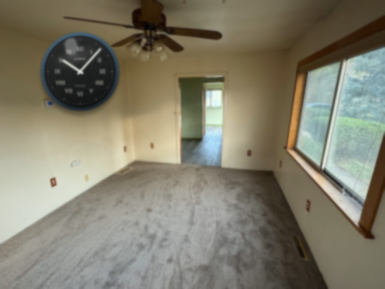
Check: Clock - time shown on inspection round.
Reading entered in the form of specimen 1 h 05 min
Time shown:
10 h 07 min
